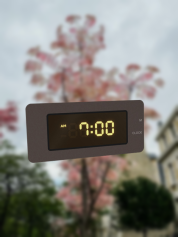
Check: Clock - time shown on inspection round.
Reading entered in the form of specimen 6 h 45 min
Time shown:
7 h 00 min
